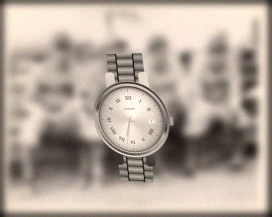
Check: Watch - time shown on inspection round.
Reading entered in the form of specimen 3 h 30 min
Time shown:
6 h 32 min
